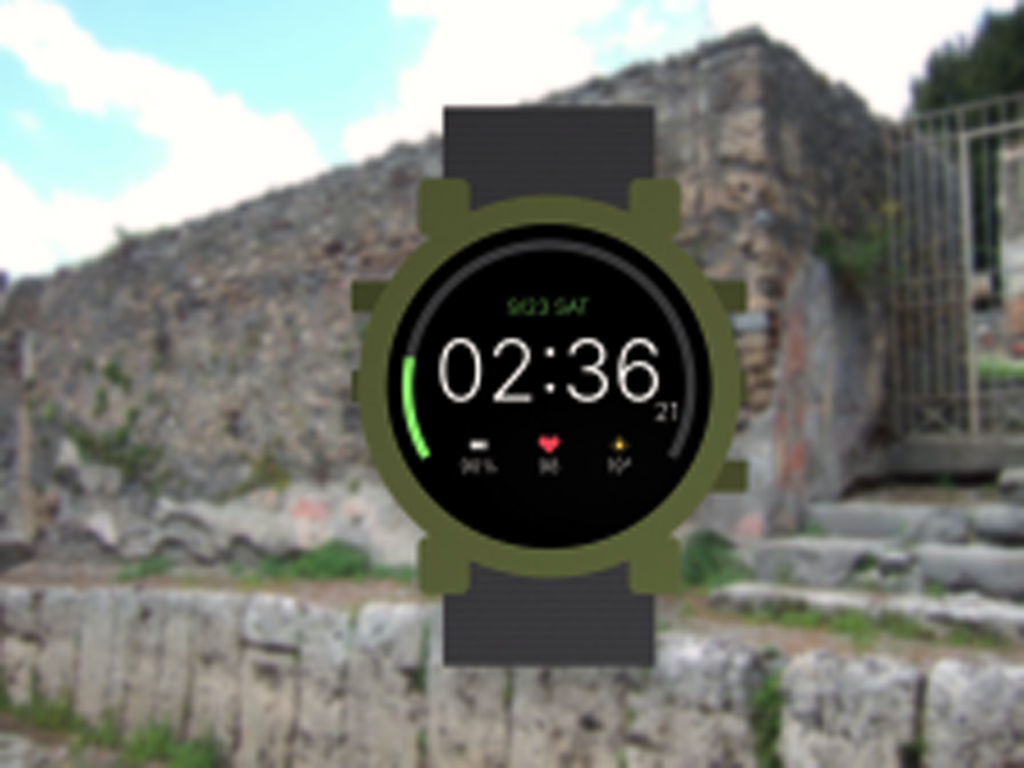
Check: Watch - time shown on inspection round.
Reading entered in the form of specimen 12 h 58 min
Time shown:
2 h 36 min
